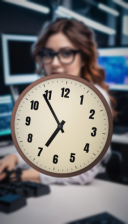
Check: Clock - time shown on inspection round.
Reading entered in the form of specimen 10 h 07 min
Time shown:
6 h 54 min
